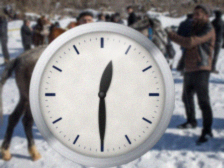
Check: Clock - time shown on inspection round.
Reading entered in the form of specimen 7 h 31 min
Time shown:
12 h 30 min
